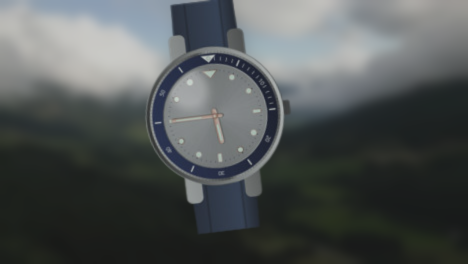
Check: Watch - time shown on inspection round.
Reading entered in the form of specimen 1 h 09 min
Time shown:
5 h 45 min
